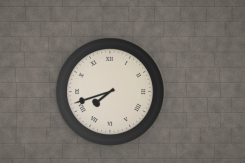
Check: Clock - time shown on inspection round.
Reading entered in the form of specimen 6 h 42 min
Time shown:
7 h 42 min
